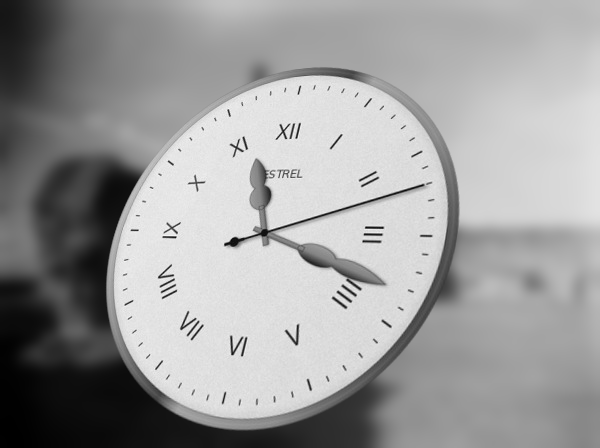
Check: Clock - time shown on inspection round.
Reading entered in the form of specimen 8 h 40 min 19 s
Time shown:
11 h 18 min 12 s
